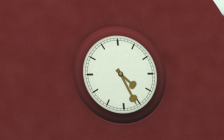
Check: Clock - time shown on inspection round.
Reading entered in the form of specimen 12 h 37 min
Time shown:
4 h 26 min
